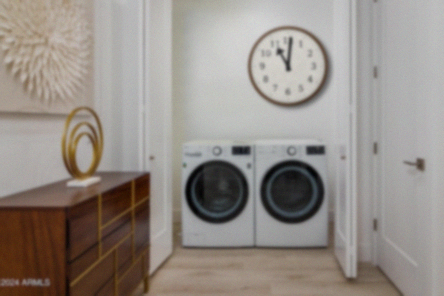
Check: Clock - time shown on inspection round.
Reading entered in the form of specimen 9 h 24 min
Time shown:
11 h 01 min
